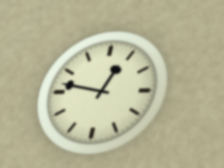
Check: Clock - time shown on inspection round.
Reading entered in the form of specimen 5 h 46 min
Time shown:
12 h 47 min
